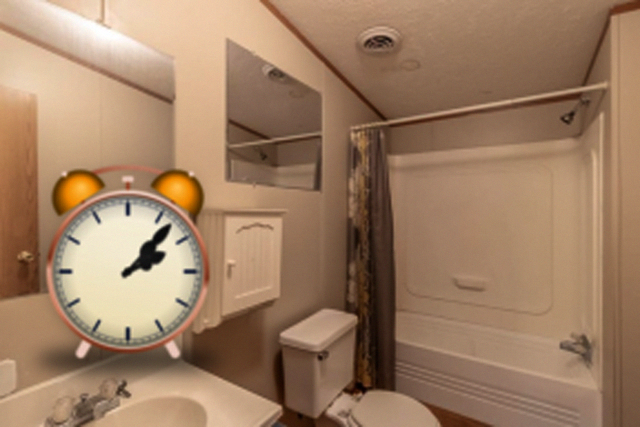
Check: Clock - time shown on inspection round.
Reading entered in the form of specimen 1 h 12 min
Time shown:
2 h 07 min
